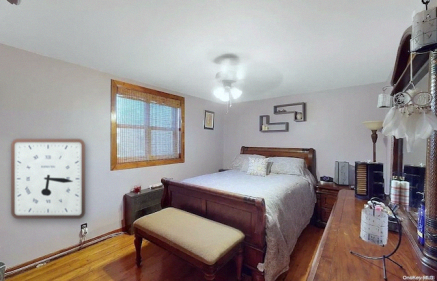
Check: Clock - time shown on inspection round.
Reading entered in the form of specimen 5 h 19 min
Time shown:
6 h 16 min
